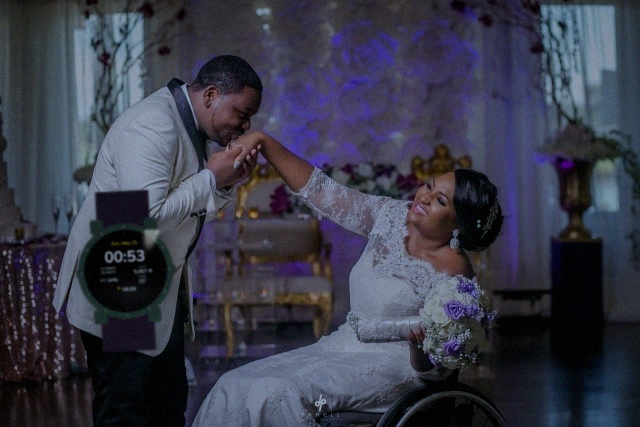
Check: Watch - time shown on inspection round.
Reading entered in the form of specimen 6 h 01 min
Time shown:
0 h 53 min
